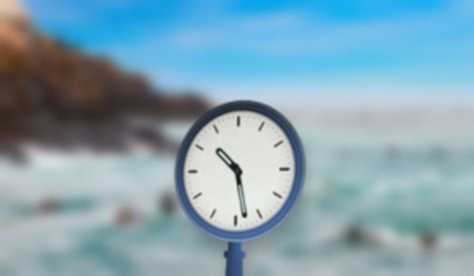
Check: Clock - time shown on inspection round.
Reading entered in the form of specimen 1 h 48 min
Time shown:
10 h 28 min
